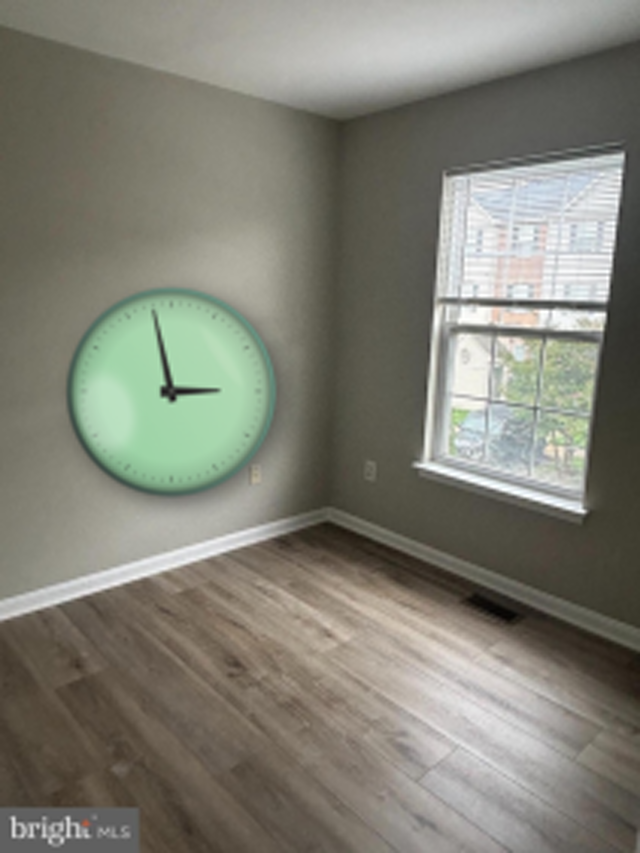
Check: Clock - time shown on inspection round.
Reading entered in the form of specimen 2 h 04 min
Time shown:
2 h 58 min
